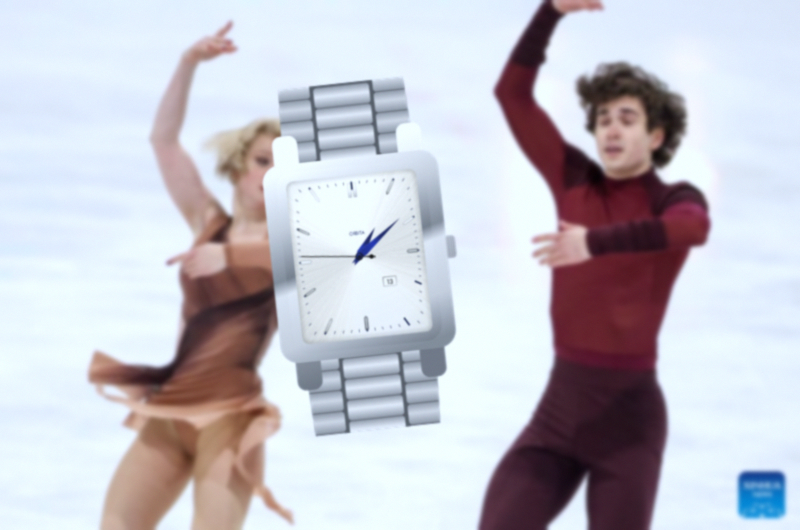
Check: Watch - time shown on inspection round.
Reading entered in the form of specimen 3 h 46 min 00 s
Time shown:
1 h 08 min 46 s
